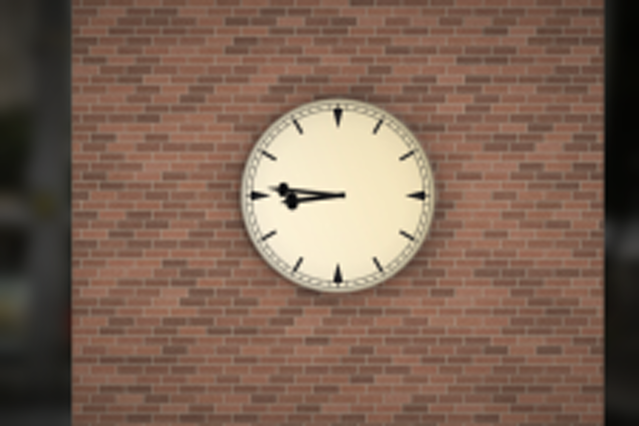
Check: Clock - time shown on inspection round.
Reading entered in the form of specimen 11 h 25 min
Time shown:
8 h 46 min
